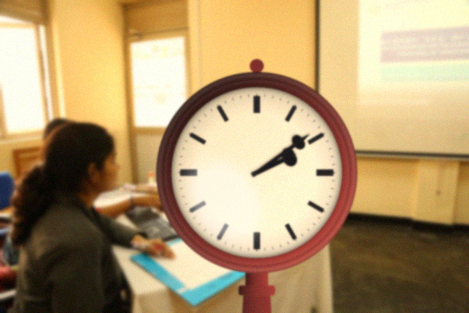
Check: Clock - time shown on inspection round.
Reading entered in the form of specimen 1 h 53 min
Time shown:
2 h 09 min
